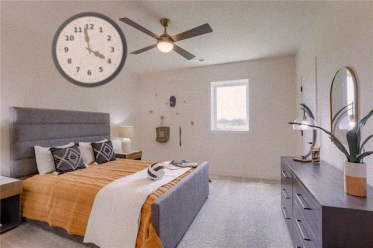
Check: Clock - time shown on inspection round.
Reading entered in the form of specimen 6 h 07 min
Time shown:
3 h 58 min
